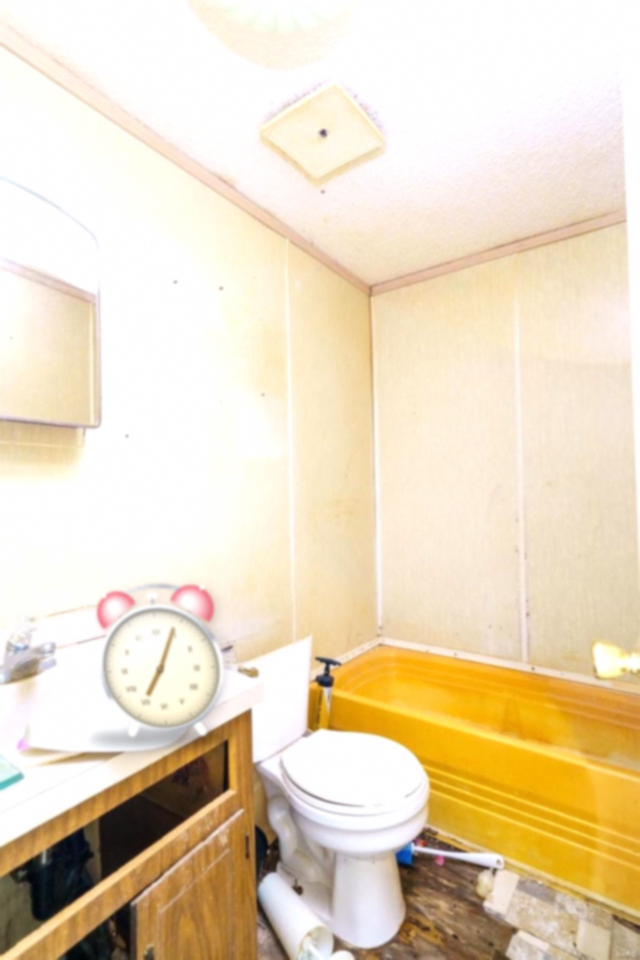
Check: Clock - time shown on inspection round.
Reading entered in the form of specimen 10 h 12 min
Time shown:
7 h 04 min
